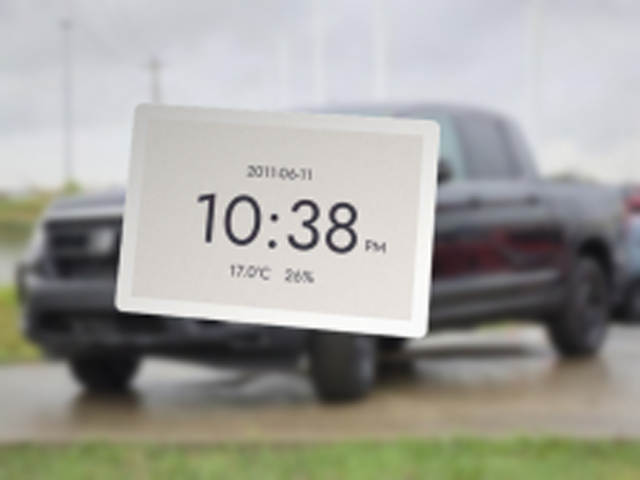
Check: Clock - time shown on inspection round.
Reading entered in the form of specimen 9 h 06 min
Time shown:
10 h 38 min
